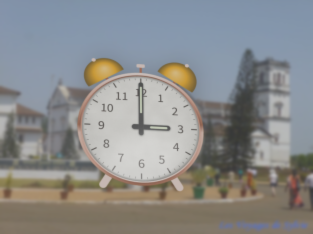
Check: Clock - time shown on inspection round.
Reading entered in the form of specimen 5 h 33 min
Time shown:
3 h 00 min
